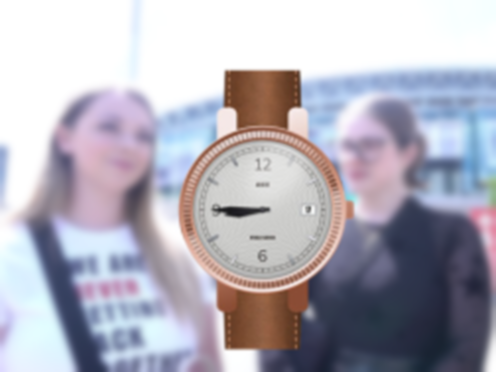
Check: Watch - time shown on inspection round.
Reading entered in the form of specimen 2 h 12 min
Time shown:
8 h 45 min
